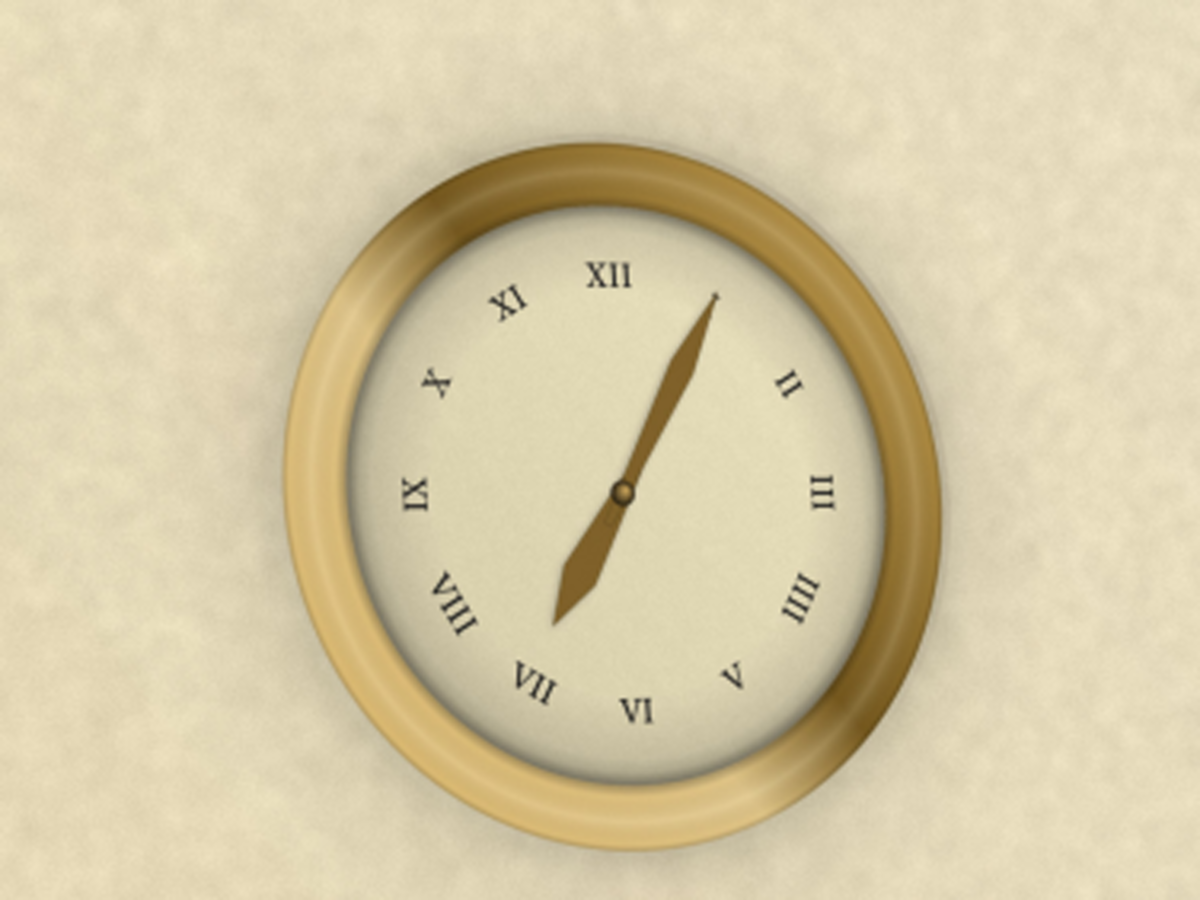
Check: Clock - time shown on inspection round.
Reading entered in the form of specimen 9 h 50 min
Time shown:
7 h 05 min
